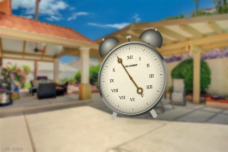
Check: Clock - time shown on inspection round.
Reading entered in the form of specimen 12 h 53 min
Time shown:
4 h 55 min
